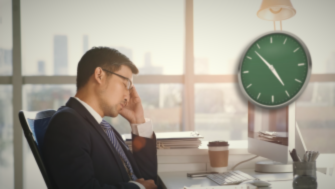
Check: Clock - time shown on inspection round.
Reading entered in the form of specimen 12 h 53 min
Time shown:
4 h 53 min
